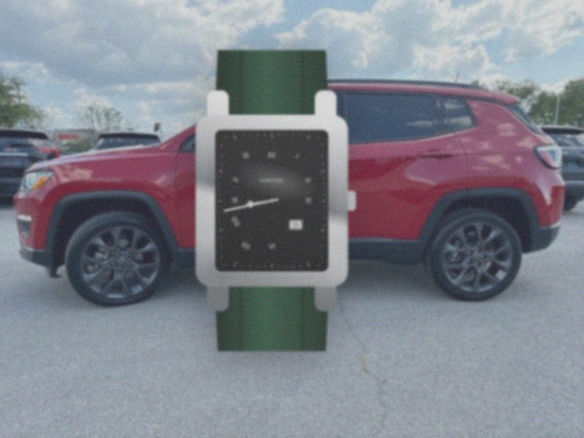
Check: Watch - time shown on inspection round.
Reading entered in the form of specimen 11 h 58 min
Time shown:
8 h 43 min
